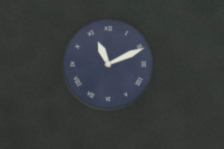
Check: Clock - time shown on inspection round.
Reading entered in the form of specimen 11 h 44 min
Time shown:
11 h 11 min
